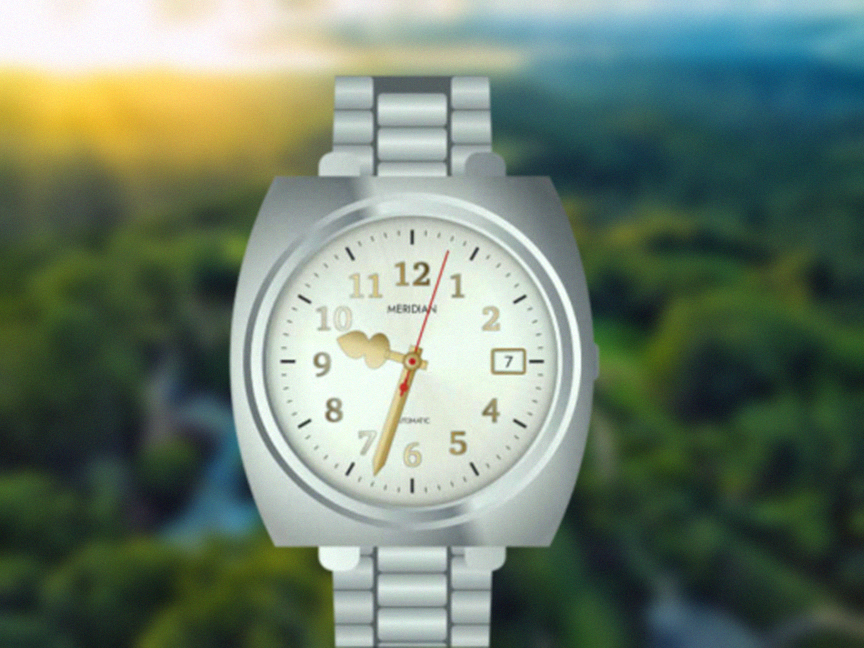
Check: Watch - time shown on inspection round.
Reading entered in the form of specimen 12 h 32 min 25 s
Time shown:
9 h 33 min 03 s
